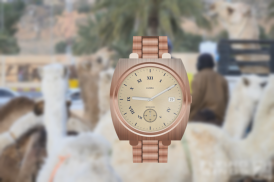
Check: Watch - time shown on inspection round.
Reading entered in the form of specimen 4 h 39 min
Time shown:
9 h 10 min
